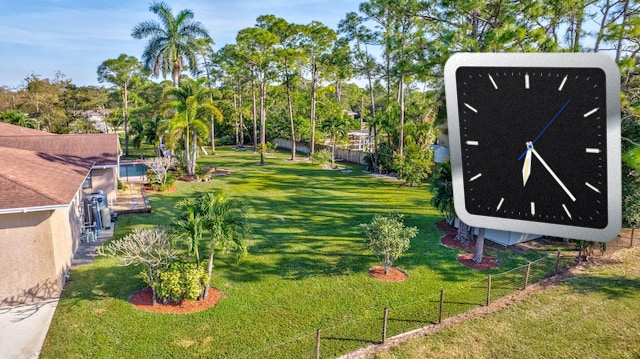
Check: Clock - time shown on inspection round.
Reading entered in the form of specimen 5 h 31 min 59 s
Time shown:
6 h 23 min 07 s
